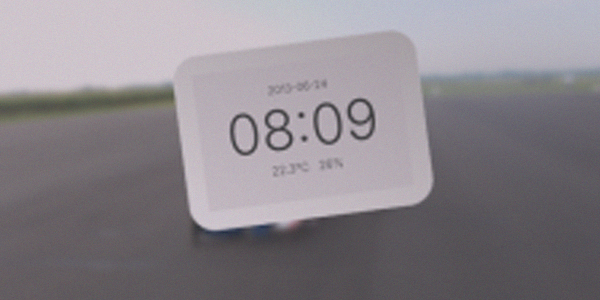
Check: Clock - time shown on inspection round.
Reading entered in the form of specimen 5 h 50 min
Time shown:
8 h 09 min
